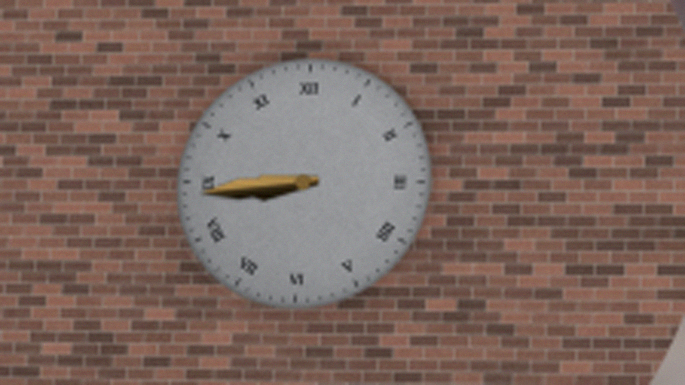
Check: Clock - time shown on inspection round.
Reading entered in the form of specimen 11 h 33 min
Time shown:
8 h 44 min
